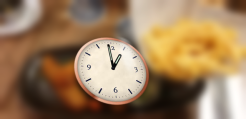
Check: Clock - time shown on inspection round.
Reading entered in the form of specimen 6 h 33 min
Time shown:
12 h 59 min
